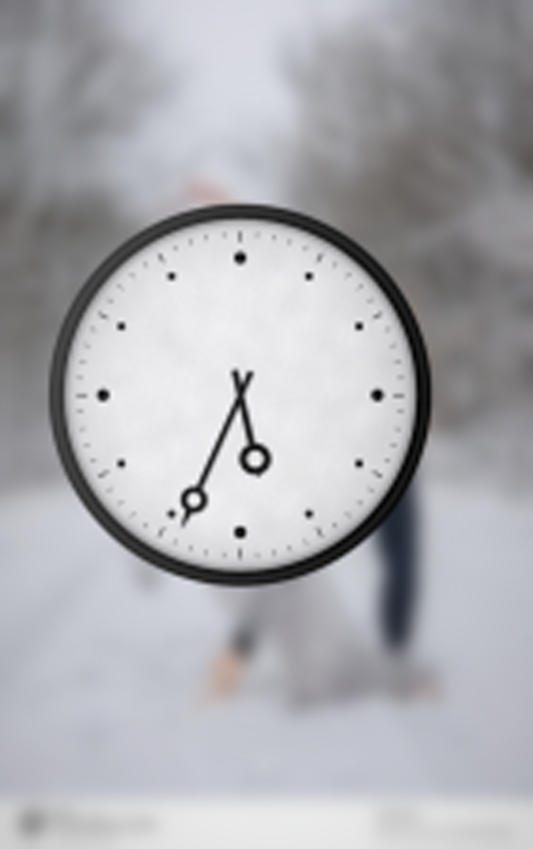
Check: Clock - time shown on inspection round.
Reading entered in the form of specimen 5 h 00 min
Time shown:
5 h 34 min
